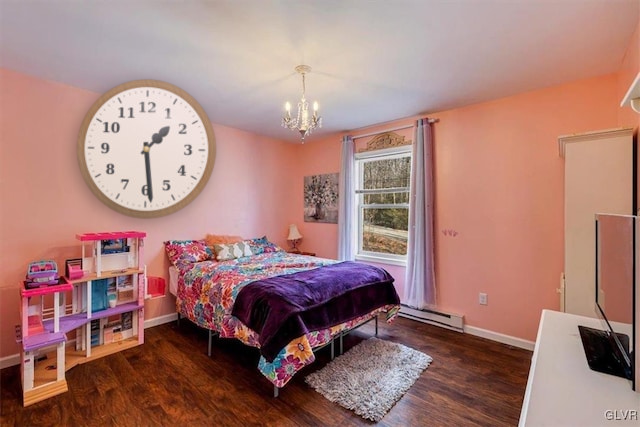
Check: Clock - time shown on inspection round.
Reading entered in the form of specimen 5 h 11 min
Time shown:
1 h 29 min
